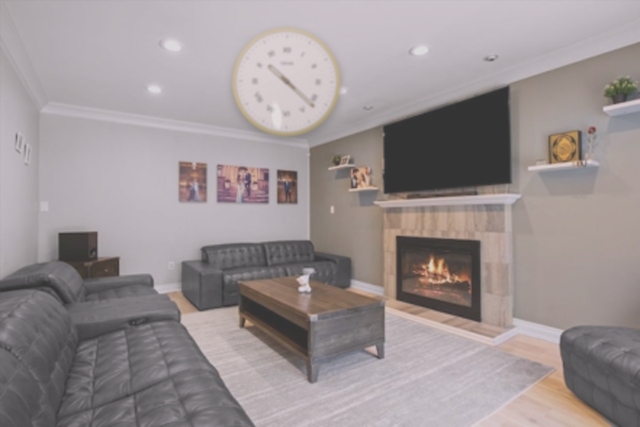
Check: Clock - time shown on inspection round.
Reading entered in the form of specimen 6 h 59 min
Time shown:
10 h 22 min
